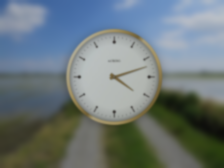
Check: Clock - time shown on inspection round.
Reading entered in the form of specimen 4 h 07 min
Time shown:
4 h 12 min
